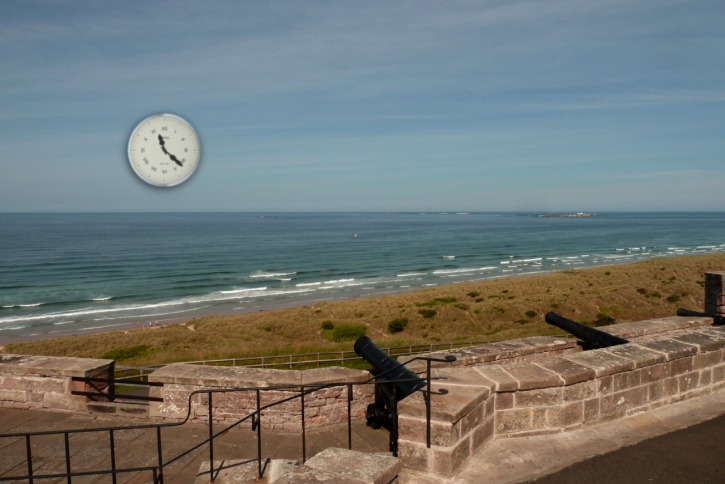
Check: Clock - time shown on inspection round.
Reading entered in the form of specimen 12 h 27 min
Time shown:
11 h 22 min
